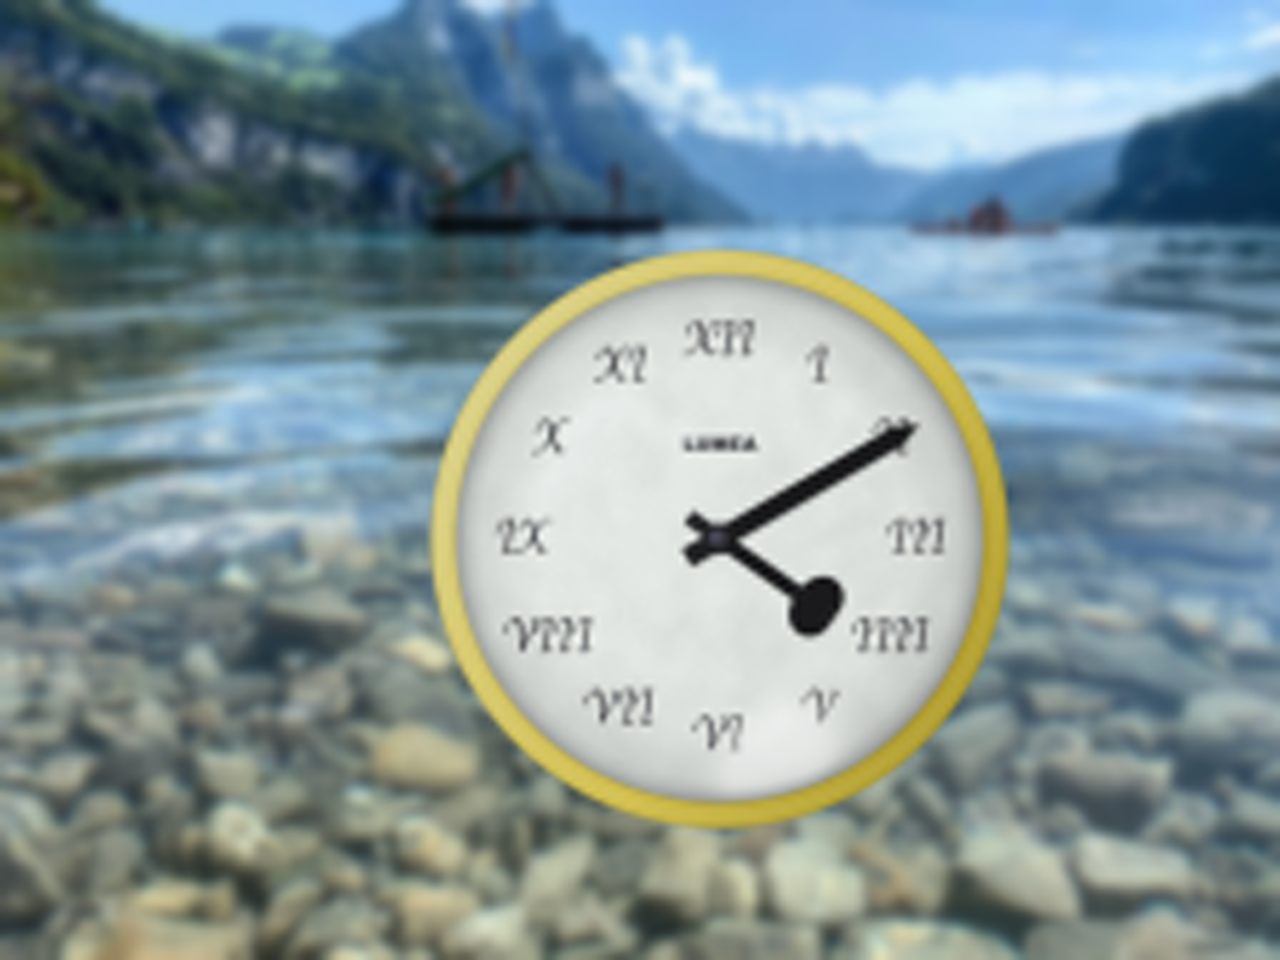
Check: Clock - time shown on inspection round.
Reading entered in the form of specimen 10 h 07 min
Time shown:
4 h 10 min
